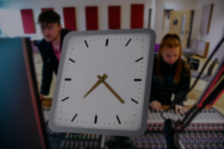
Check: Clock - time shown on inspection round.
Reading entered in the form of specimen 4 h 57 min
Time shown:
7 h 22 min
